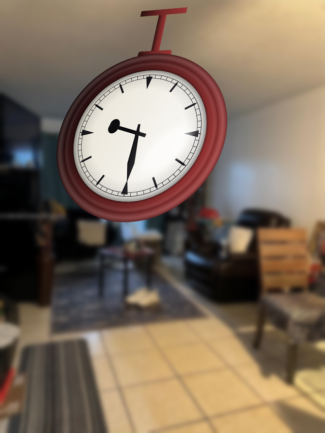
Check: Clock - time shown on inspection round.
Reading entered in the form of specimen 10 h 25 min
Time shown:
9 h 30 min
